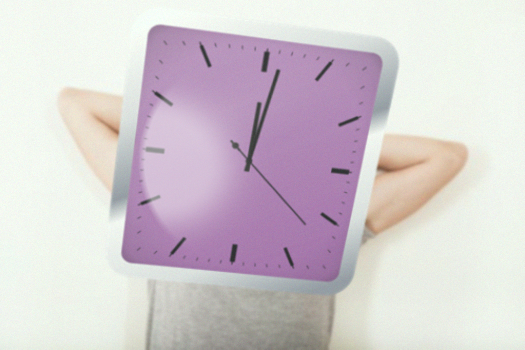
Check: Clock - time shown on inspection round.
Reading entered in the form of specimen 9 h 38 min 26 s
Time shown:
12 h 01 min 22 s
